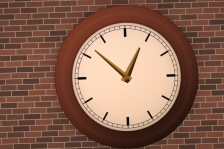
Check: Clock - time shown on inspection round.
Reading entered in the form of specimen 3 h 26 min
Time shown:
12 h 52 min
